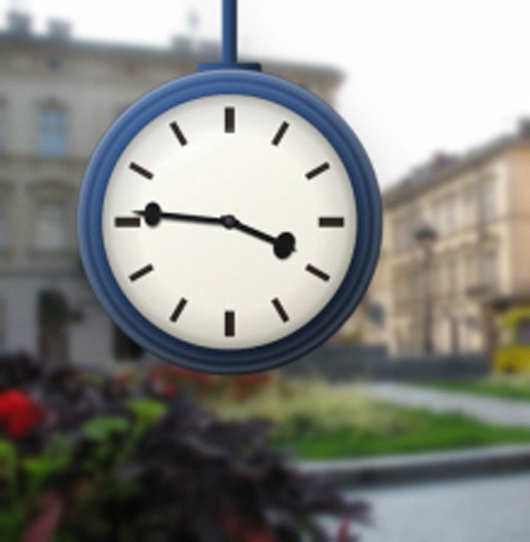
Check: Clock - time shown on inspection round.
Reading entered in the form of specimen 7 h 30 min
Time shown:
3 h 46 min
